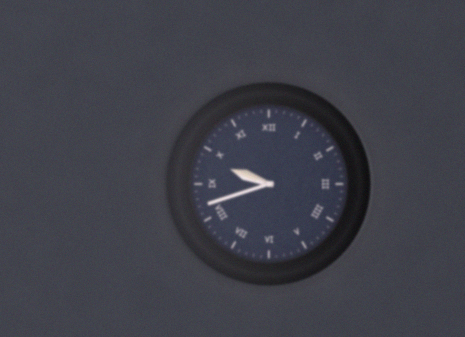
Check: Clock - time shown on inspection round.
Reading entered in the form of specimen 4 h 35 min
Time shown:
9 h 42 min
